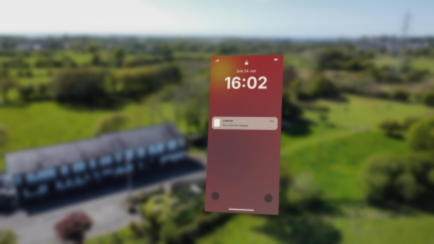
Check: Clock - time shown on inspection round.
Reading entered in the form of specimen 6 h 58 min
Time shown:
16 h 02 min
